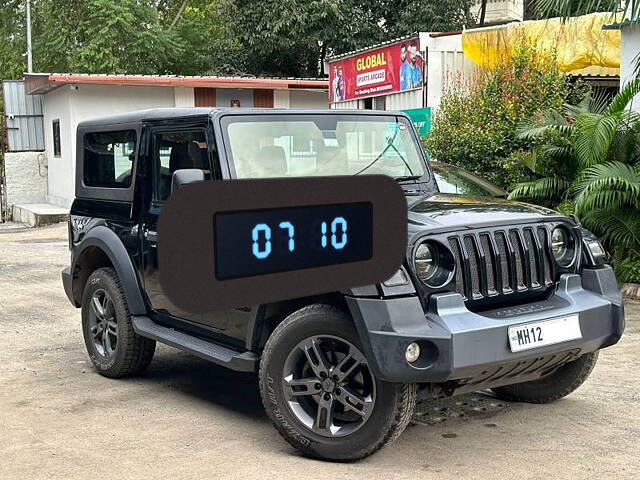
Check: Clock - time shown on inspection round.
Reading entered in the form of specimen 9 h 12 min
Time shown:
7 h 10 min
